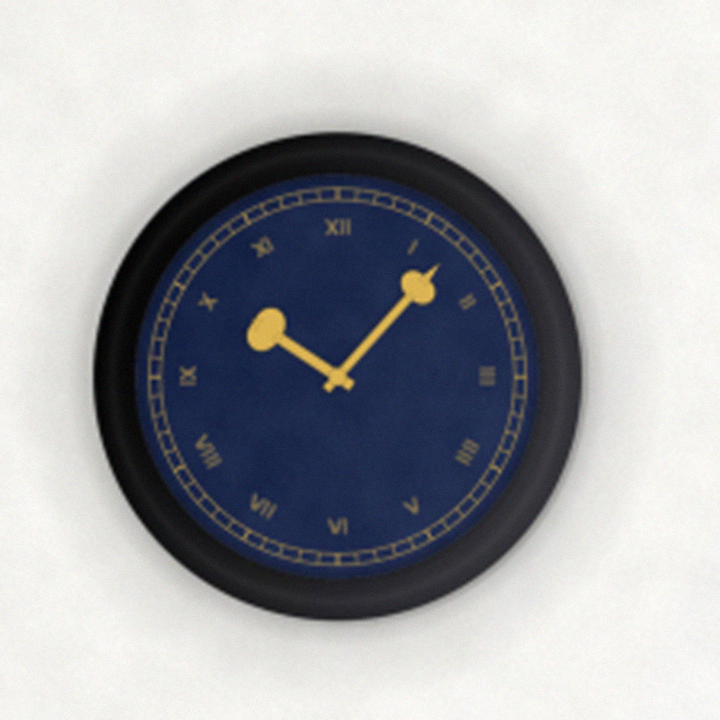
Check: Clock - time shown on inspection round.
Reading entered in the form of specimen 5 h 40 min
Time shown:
10 h 07 min
